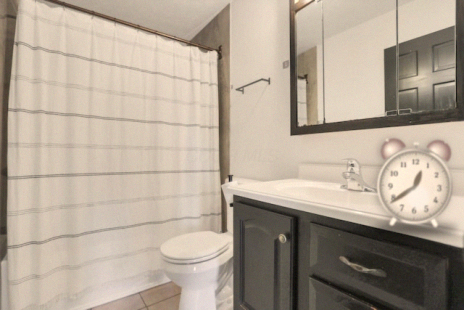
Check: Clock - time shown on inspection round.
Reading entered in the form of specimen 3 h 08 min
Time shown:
12 h 39 min
